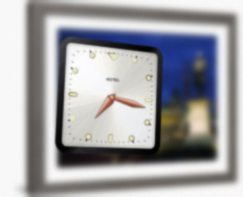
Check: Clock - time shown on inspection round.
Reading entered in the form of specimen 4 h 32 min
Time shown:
7 h 17 min
